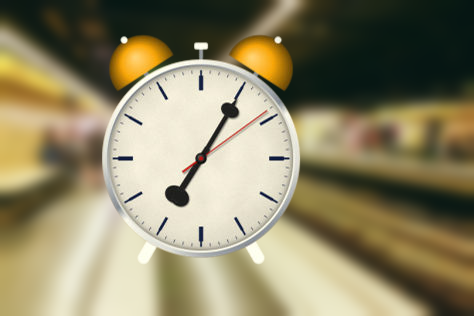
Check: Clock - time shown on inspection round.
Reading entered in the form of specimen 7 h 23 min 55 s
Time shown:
7 h 05 min 09 s
